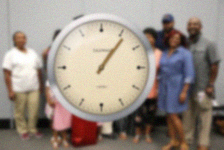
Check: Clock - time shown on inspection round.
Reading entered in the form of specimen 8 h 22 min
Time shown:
1 h 06 min
